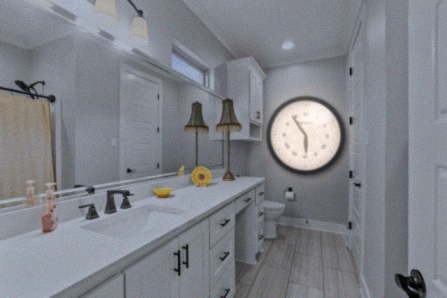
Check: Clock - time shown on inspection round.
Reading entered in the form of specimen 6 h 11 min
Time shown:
5 h 54 min
